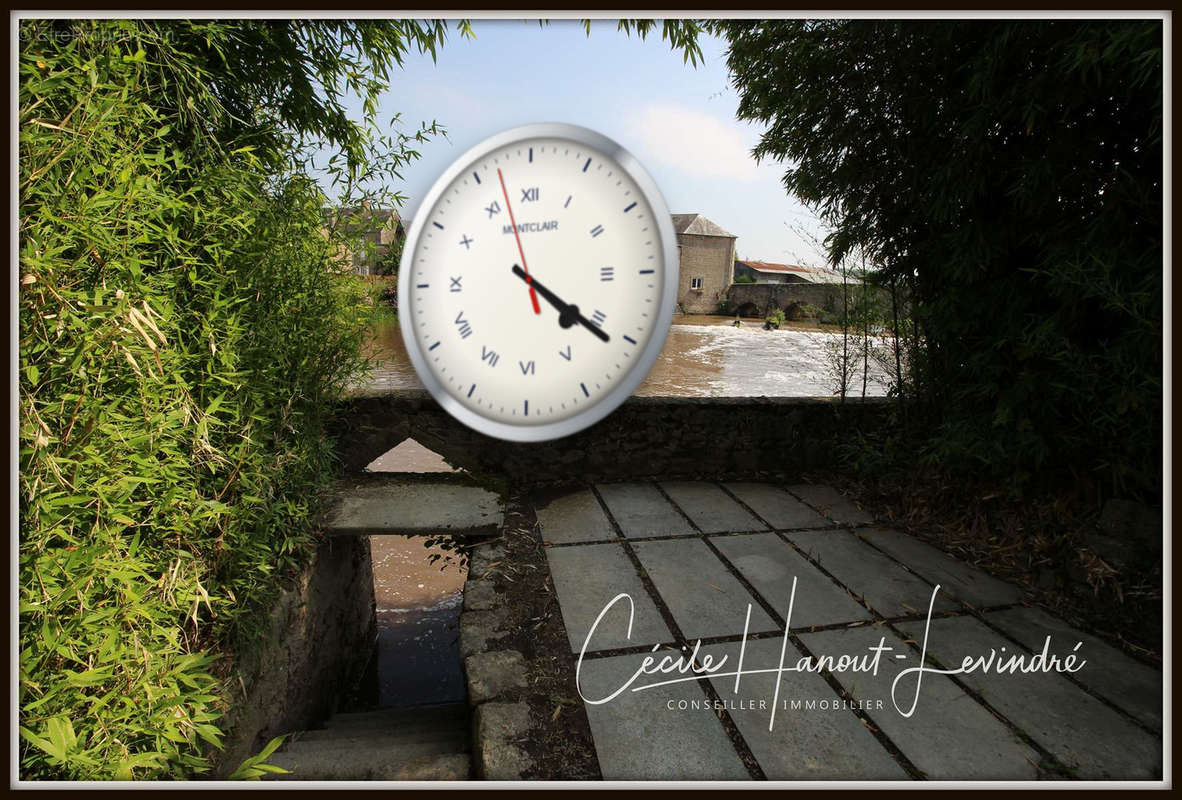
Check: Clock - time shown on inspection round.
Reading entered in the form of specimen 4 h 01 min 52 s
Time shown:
4 h 20 min 57 s
